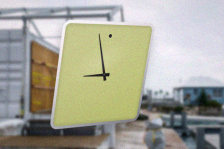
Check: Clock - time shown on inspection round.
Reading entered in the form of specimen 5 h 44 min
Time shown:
8 h 57 min
